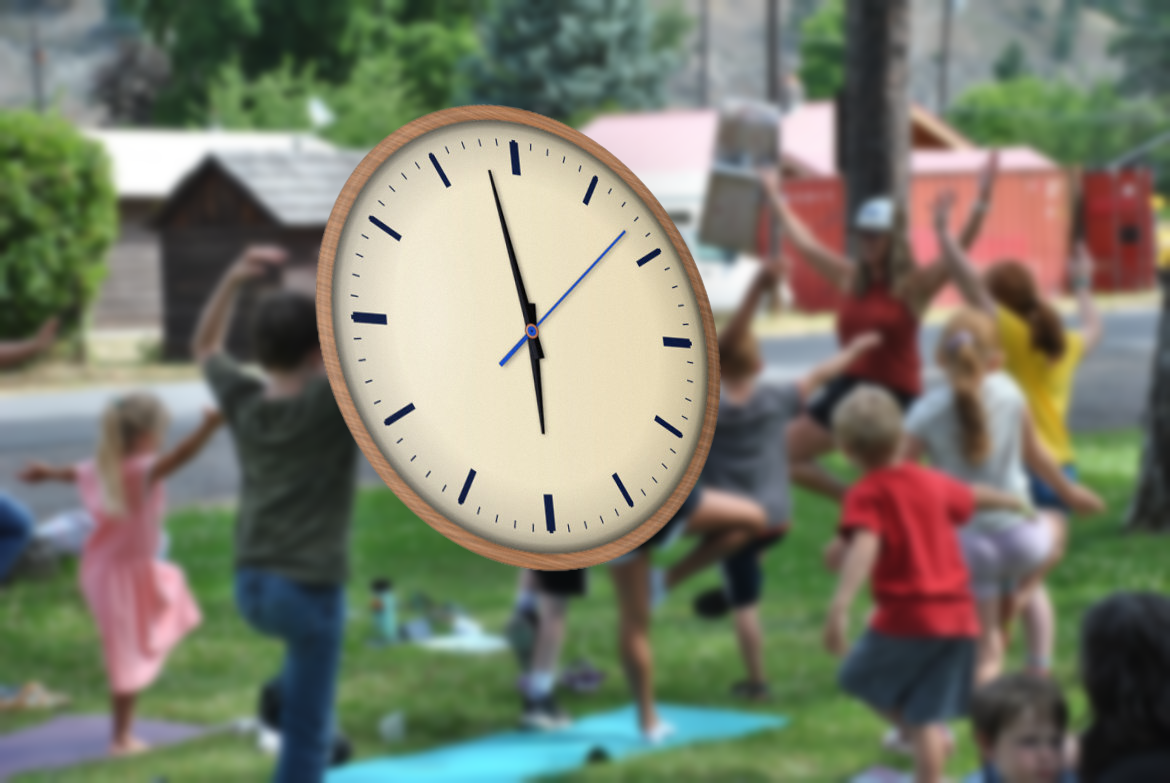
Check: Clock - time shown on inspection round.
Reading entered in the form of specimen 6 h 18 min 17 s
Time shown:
5 h 58 min 08 s
